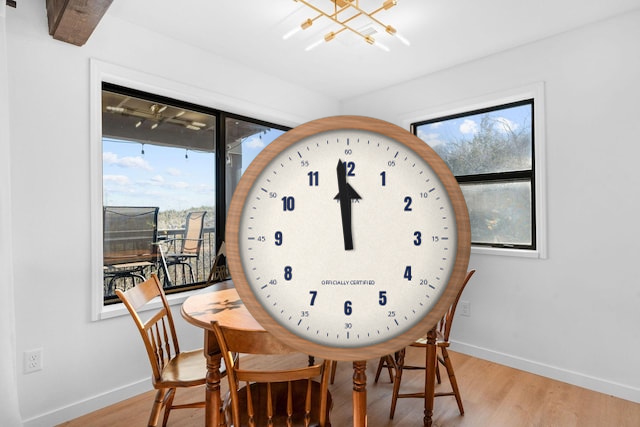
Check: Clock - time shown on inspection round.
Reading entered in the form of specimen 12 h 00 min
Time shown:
11 h 59 min
